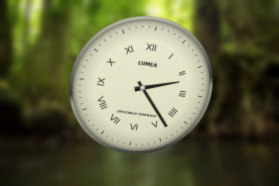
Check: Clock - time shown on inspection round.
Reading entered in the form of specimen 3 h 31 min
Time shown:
2 h 23 min
